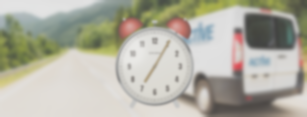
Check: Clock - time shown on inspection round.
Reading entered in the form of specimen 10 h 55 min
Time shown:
7 h 05 min
